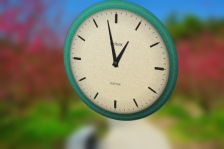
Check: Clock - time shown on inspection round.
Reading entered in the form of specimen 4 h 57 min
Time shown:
12 h 58 min
